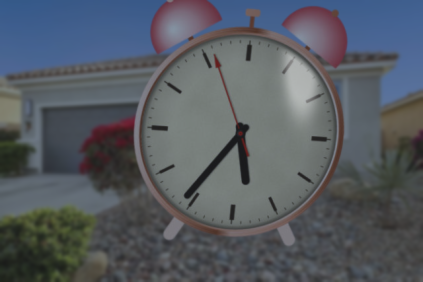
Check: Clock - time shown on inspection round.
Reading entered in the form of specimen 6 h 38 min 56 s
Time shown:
5 h 35 min 56 s
